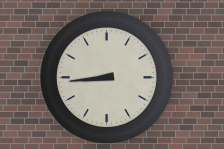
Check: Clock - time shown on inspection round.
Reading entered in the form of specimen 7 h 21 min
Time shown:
8 h 44 min
